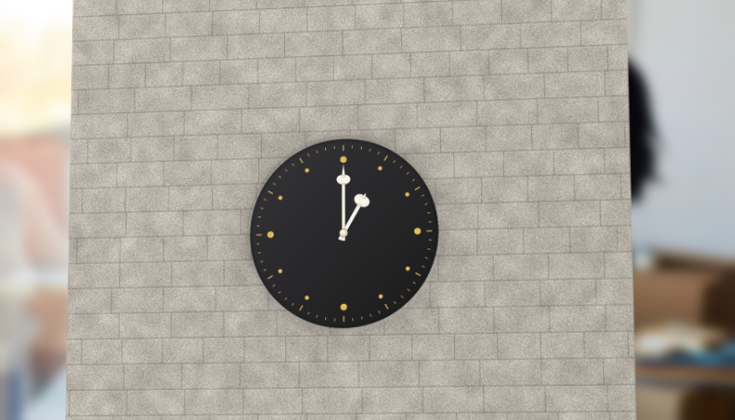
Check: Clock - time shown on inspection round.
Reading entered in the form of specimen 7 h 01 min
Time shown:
1 h 00 min
